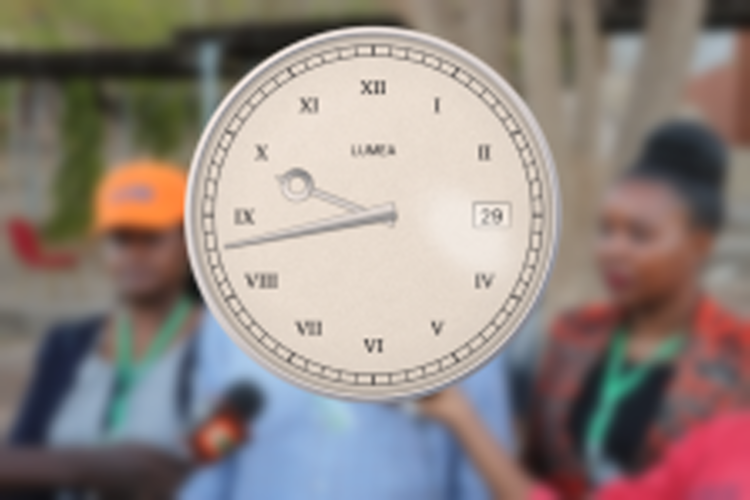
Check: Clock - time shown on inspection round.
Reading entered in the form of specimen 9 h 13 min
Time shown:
9 h 43 min
